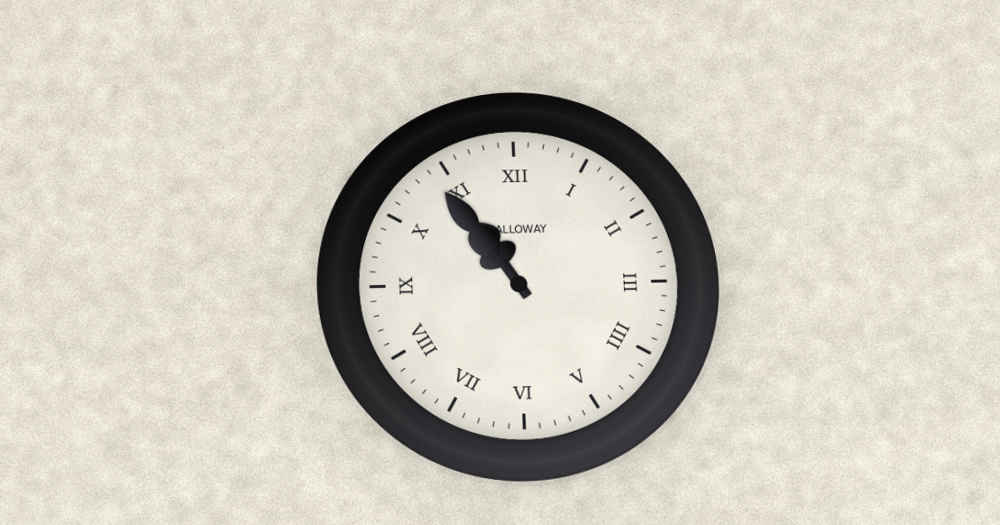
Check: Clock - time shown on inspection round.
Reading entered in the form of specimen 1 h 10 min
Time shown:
10 h 54 min
